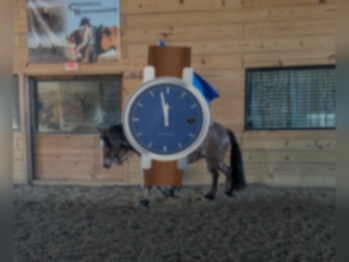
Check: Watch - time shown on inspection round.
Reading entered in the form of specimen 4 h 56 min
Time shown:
11 h 58 min
